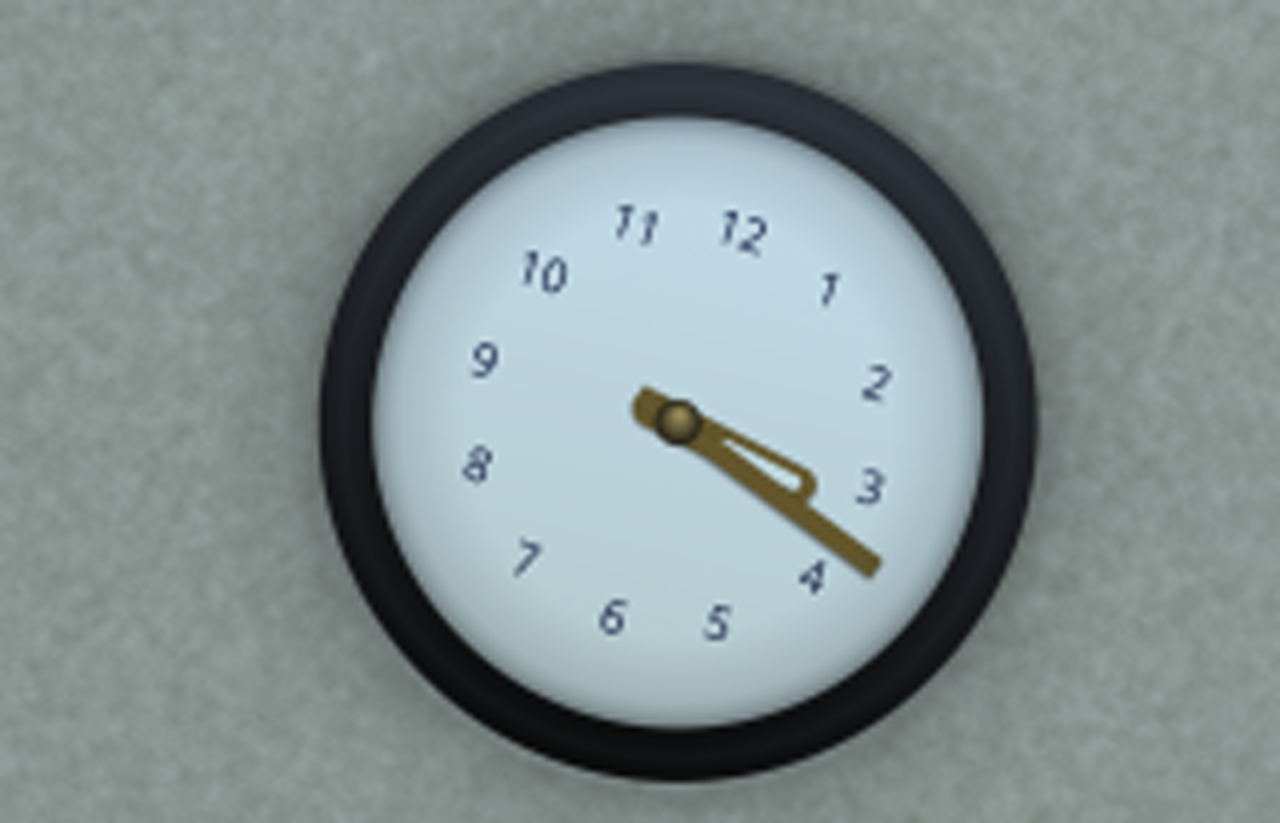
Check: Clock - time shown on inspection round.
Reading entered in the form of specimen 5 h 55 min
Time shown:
3 h 18 min
